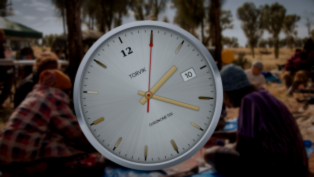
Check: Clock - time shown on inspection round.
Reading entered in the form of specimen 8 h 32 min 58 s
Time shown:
2 h 22 min 05 s
